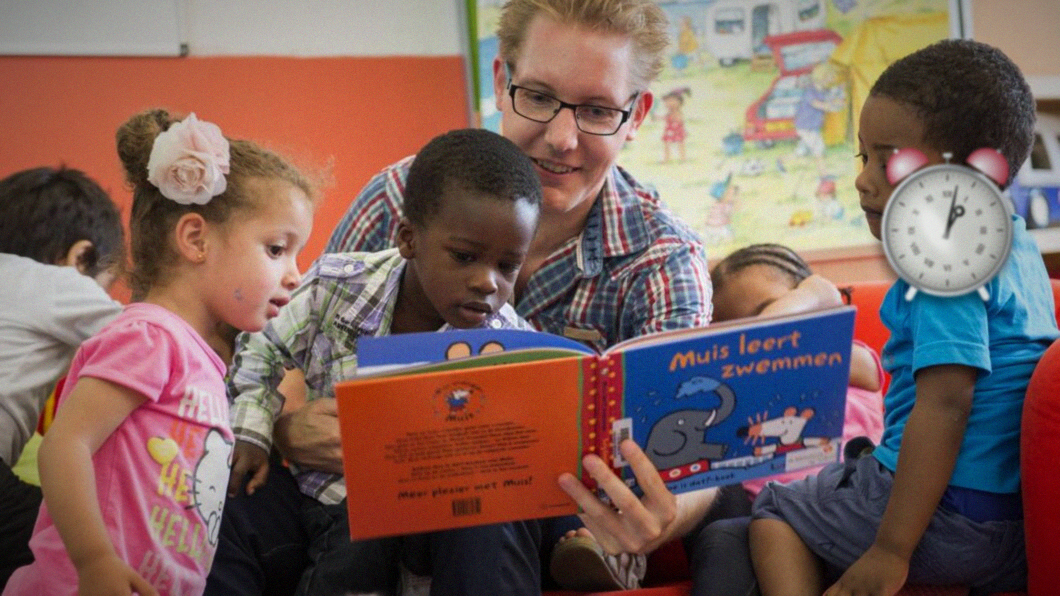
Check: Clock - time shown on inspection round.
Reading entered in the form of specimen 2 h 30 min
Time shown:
1 h 02 min
